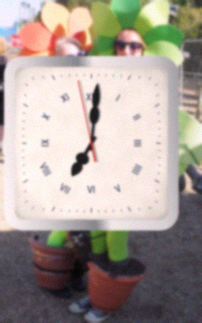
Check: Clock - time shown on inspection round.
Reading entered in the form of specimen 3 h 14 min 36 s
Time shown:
7 h 00 min 58 s
